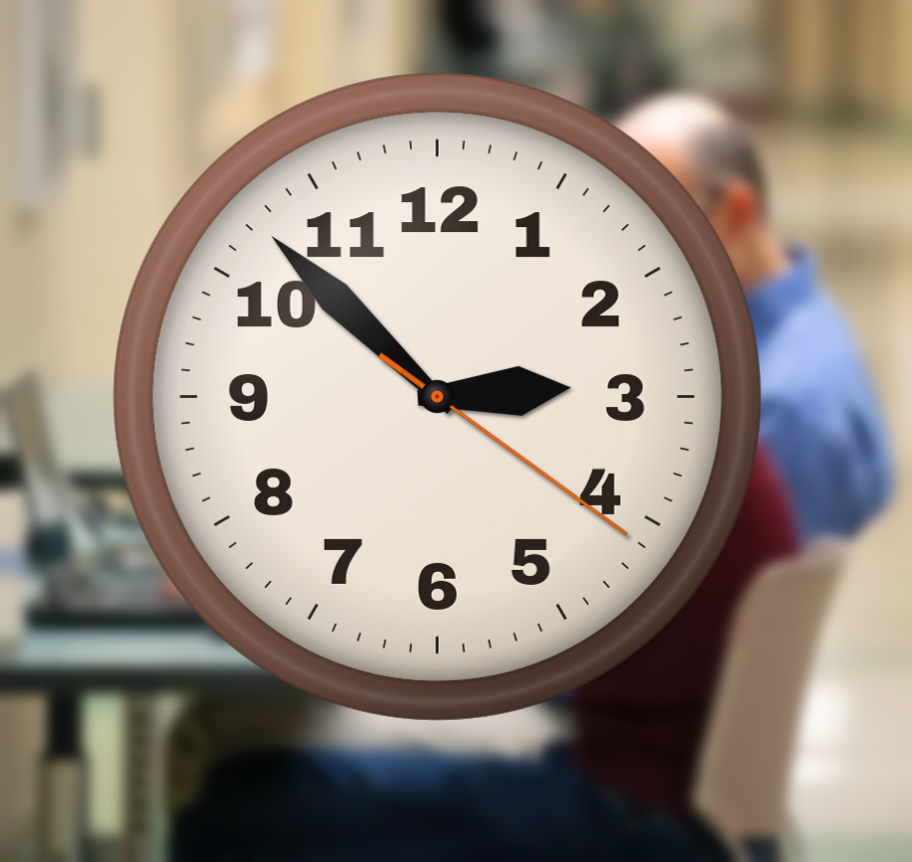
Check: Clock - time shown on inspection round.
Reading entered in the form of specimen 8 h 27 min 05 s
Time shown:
2 h 52 min 21 s
